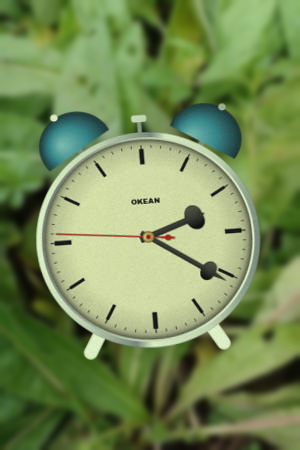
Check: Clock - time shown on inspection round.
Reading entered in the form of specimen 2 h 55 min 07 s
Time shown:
2 h 20 min 46 s
